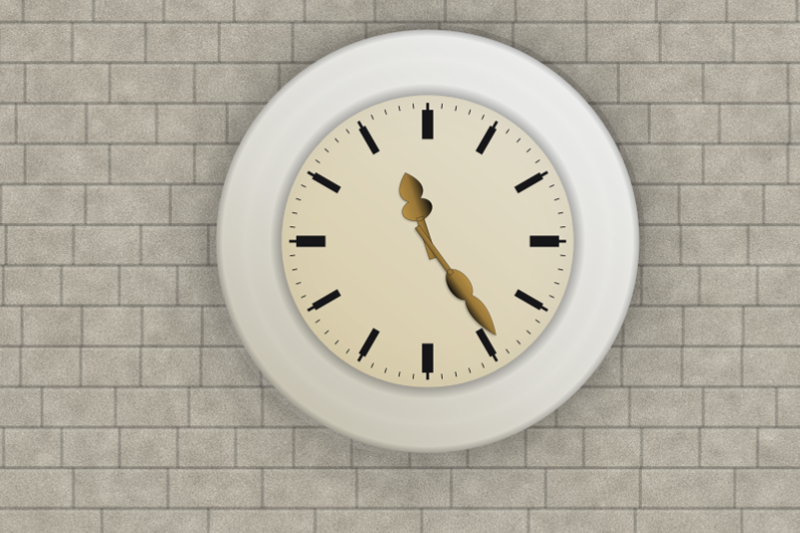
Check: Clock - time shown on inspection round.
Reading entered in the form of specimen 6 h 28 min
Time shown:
11 h 24 min
